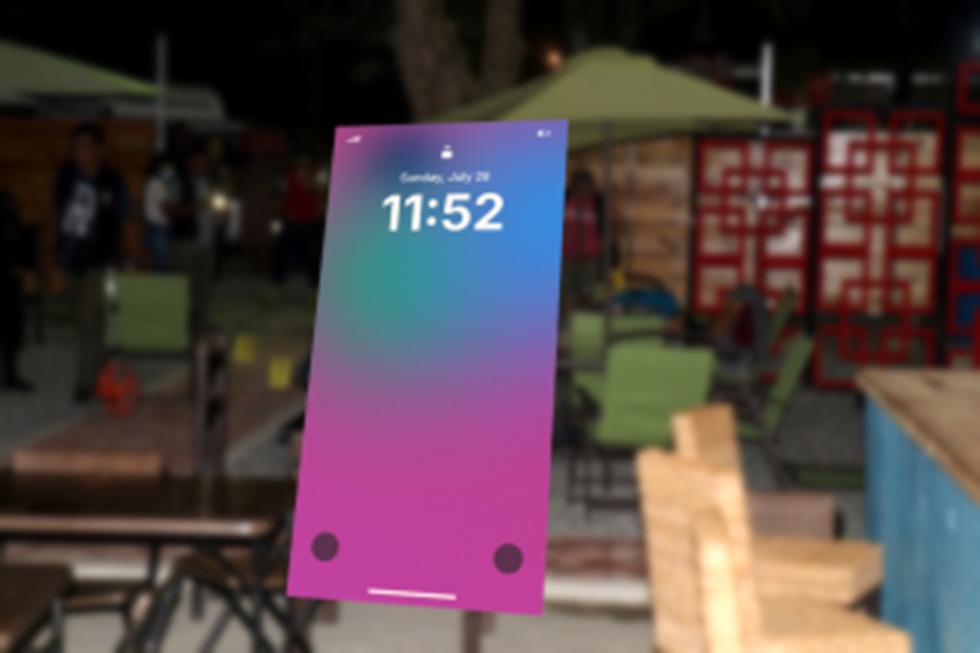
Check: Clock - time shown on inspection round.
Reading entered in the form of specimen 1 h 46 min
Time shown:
11 h 52 min
